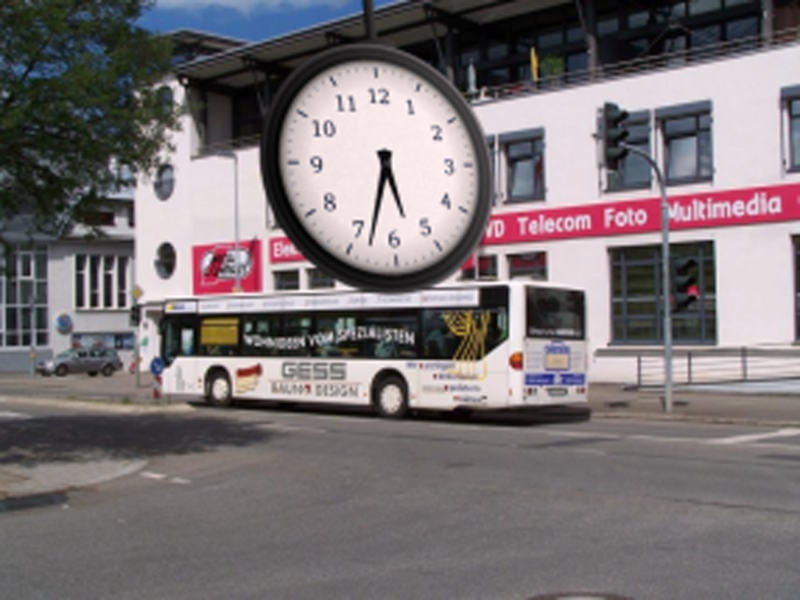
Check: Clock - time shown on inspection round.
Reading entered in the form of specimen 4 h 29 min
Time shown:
5 h 33 min
